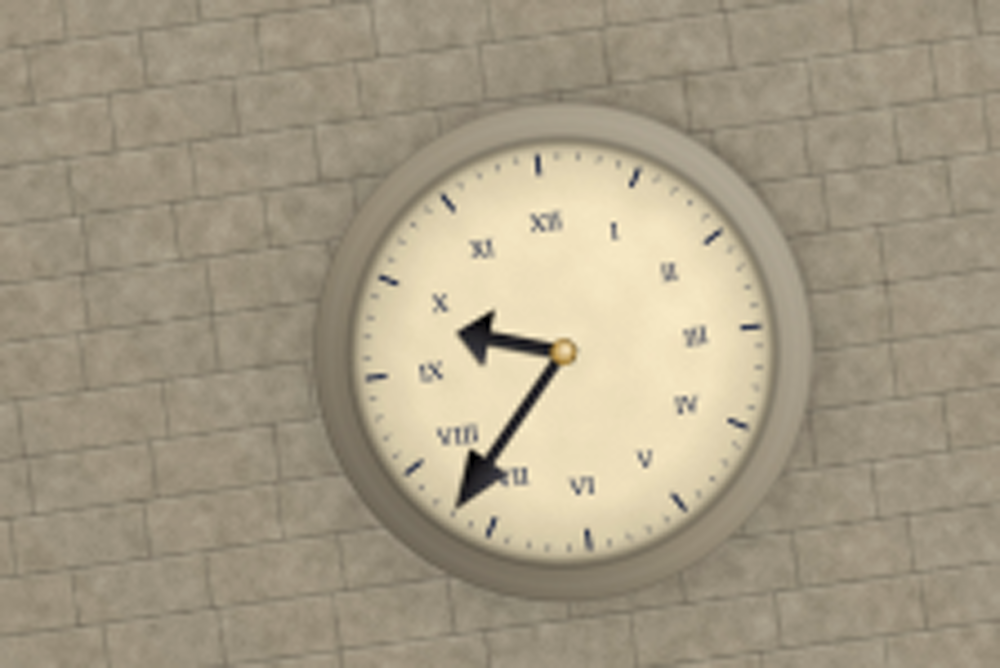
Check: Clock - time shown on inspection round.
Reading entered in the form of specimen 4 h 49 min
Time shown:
9 h 37 min
